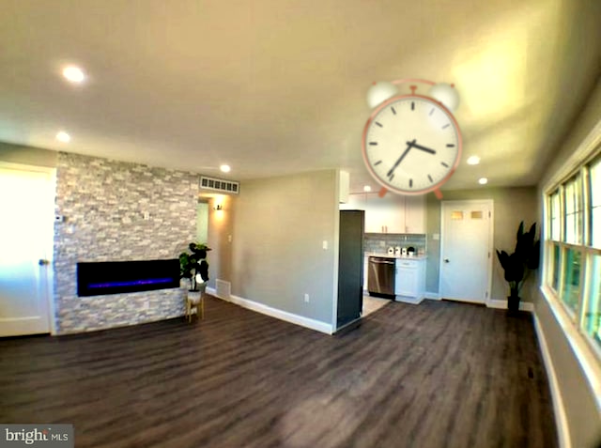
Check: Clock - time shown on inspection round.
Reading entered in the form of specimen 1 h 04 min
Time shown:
3 h 36 min
